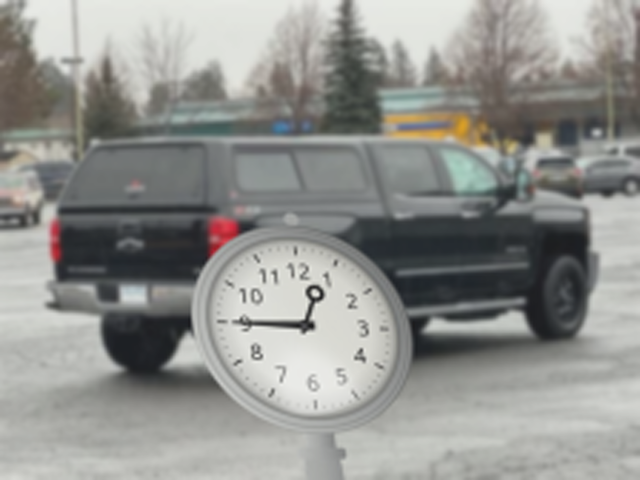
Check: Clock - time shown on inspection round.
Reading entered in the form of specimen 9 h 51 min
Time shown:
12 h 45 min
